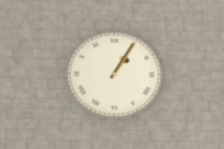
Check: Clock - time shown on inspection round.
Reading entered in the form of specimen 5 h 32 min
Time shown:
1 h 05 min
